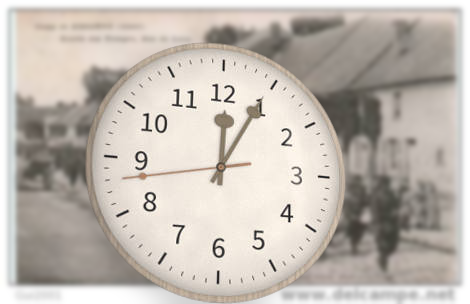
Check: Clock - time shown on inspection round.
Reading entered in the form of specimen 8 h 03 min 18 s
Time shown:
12 h 04 min 43 s
